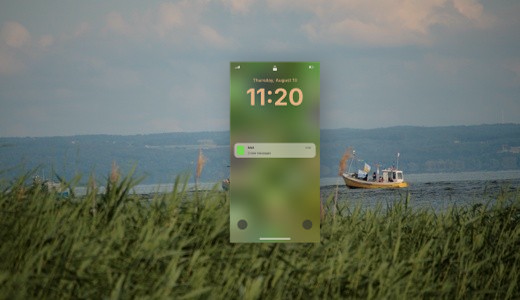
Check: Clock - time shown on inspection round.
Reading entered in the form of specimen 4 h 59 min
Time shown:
11 h 20 min
